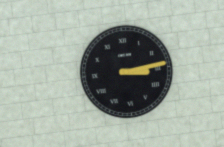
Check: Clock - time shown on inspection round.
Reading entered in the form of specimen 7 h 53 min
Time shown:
3 h 14 min
